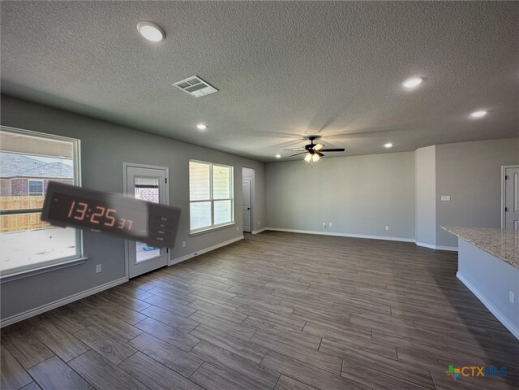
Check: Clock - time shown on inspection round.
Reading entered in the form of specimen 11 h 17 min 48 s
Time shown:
13 h 25 min 37 s
